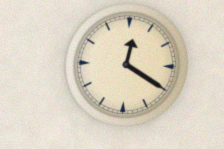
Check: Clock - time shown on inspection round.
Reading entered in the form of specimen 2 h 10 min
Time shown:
12 h 20 min
